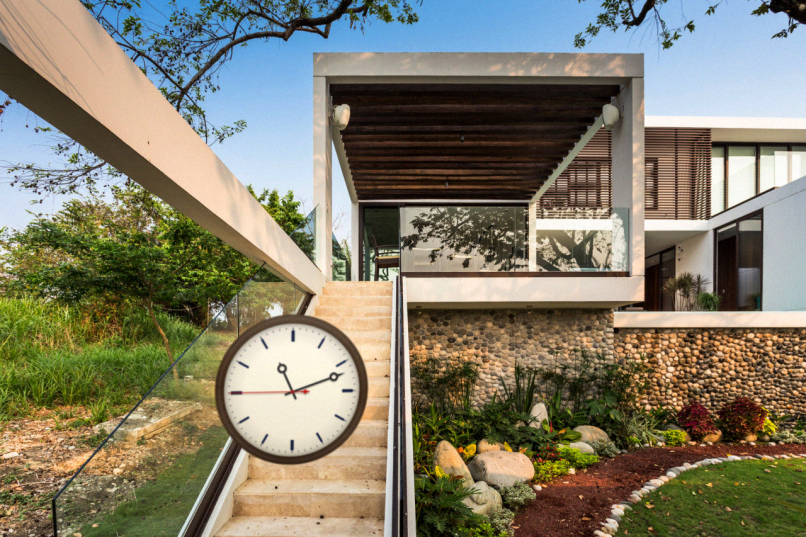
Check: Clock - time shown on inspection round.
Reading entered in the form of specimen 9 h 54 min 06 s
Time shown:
11 h 11 min 45 s
